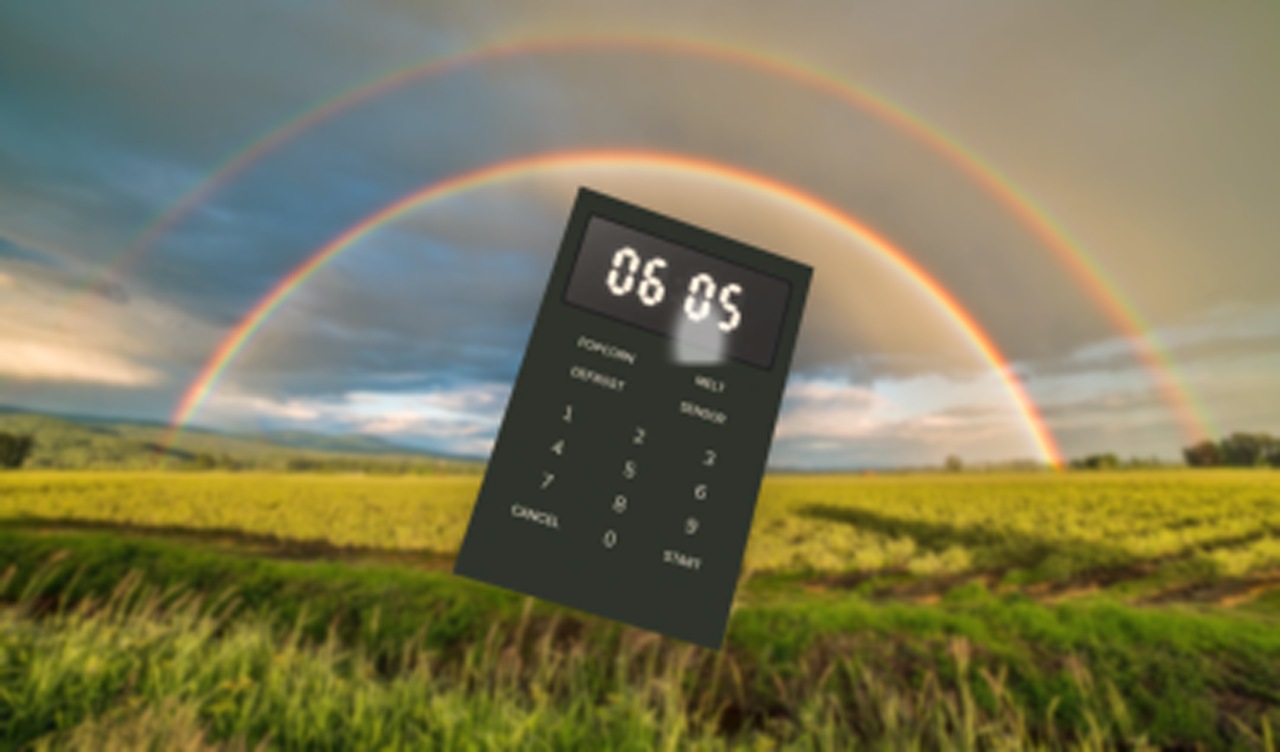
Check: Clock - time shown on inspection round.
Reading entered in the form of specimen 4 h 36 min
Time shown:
6 h 05 min
